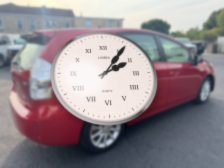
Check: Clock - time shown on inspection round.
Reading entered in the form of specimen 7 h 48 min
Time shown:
2 h 06 min
